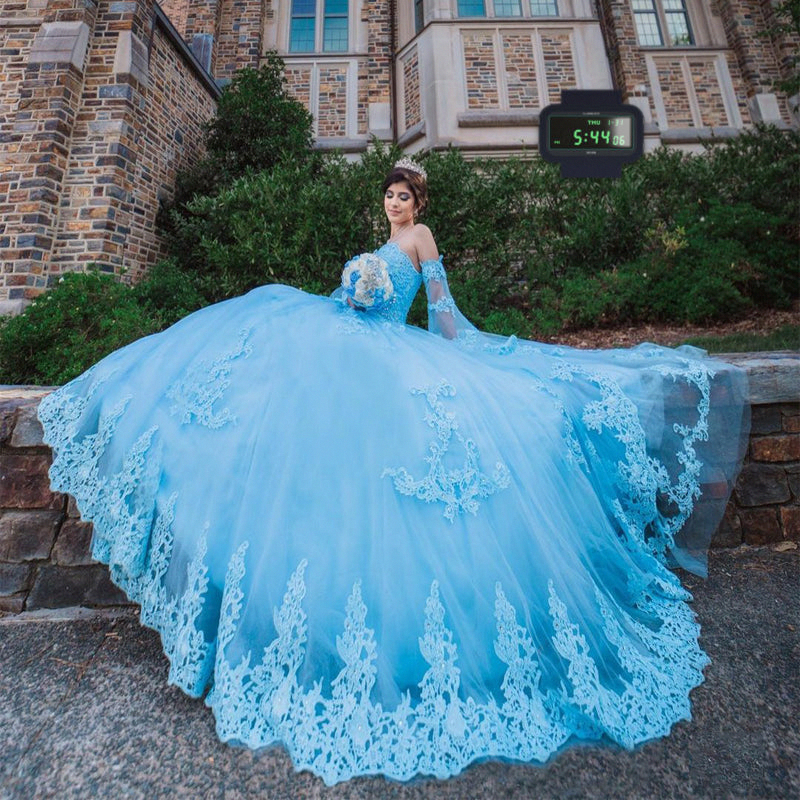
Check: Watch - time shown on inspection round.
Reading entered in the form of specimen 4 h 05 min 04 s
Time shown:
5 h 44 min 06 s
